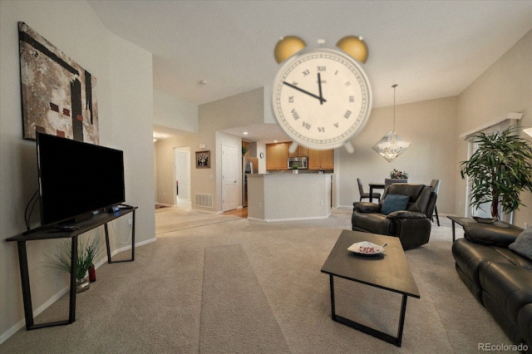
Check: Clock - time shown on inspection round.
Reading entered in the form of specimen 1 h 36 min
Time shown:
11 h 49 min
